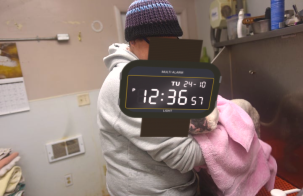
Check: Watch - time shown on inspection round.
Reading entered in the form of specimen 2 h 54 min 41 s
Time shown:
12 h 36 min 57 s
